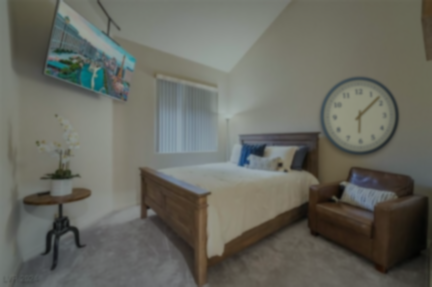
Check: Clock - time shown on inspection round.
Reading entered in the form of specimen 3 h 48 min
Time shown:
6 h 08 min
